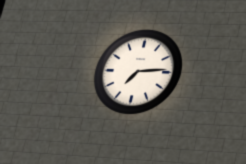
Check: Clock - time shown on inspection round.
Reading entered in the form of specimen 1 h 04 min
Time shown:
7 h 14 min
